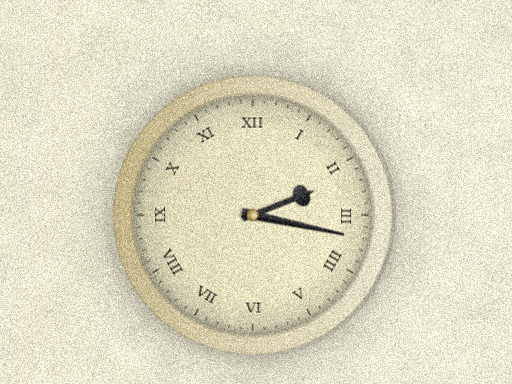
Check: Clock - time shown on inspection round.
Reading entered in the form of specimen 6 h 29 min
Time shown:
2 h 17 min
